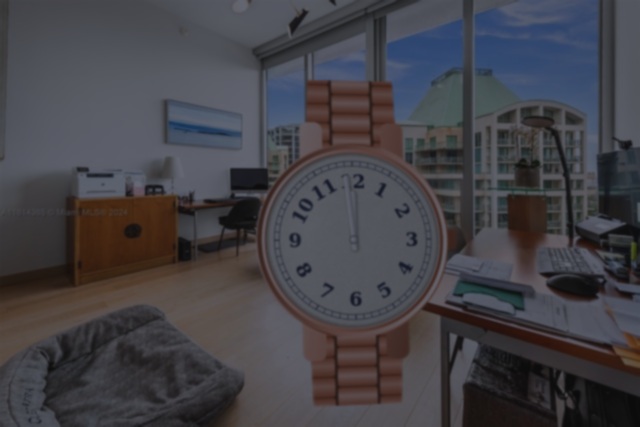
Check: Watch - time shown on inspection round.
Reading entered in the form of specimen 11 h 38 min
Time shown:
11 h 59 min
